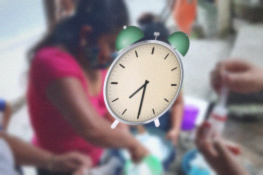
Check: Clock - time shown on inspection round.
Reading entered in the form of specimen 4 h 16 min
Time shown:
7 h 30 min
